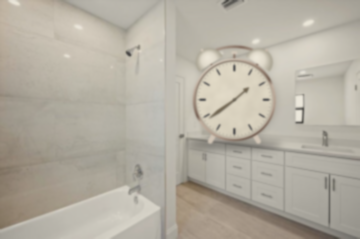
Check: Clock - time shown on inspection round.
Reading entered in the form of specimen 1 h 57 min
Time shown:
1 h 39 min
